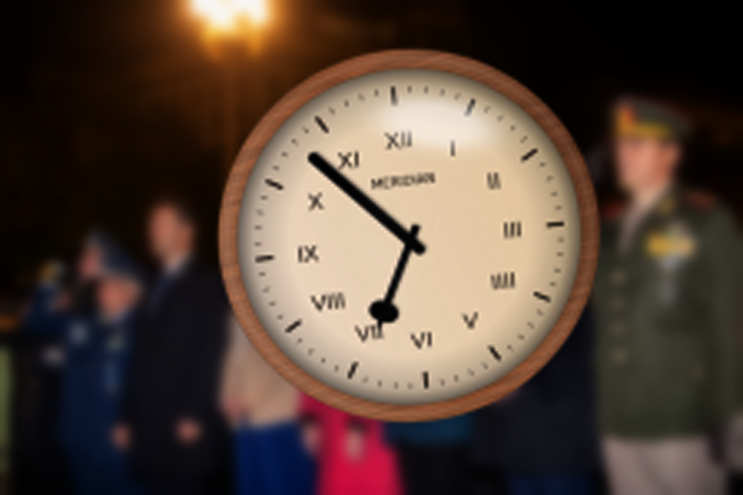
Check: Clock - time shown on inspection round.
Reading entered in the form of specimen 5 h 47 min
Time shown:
6 h 53 min
